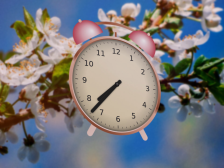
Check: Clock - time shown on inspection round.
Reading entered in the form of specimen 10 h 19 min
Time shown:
7 h 37 min
